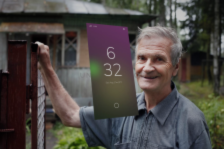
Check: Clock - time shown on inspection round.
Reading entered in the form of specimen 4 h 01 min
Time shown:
6 h 32 min
